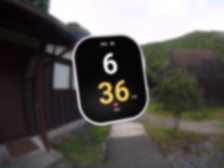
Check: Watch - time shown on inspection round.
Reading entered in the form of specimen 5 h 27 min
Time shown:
6 h 36 min
